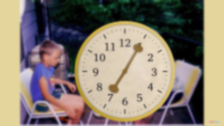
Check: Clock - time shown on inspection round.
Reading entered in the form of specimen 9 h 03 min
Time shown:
7 h 05 min
